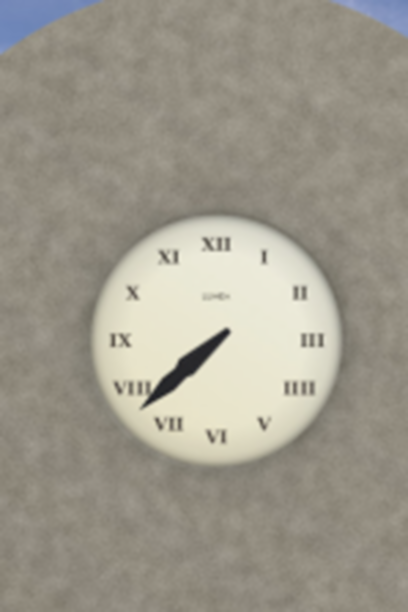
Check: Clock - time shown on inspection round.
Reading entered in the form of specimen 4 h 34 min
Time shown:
7 h 38 min
